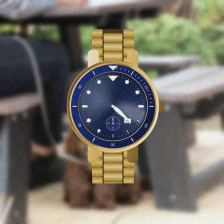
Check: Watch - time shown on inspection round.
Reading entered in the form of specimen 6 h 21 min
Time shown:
4 h 22 min
